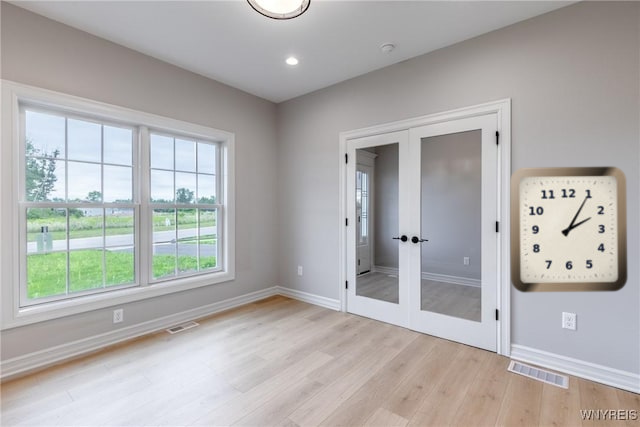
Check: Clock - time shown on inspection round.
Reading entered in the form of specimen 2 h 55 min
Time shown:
2 h 05 min
